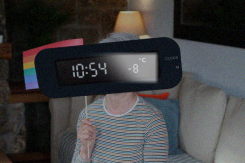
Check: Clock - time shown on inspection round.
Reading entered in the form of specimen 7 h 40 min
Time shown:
10 h 54 min
